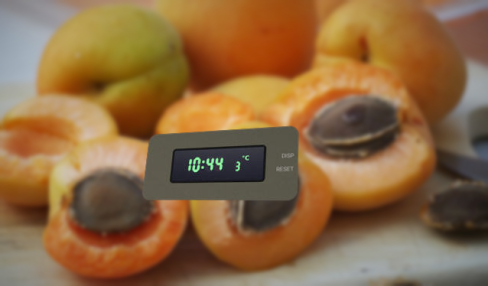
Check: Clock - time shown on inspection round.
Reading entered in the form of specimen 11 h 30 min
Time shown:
10 h 44 min
